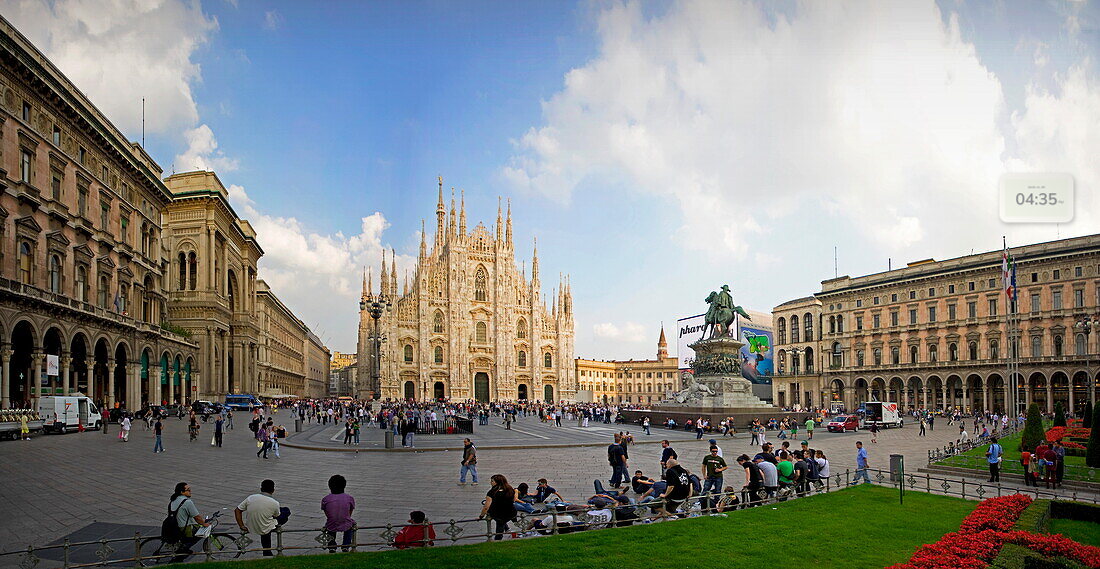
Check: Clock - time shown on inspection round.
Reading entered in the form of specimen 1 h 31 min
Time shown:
4 h 35 min
